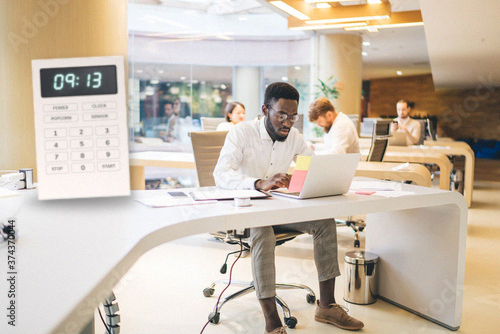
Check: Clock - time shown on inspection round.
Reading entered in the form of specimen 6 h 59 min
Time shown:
9 h 13 min
